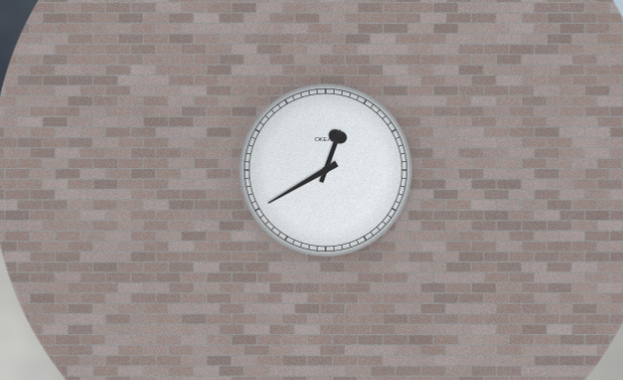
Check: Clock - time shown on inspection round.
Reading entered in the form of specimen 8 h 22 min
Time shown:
12 h 40 min
